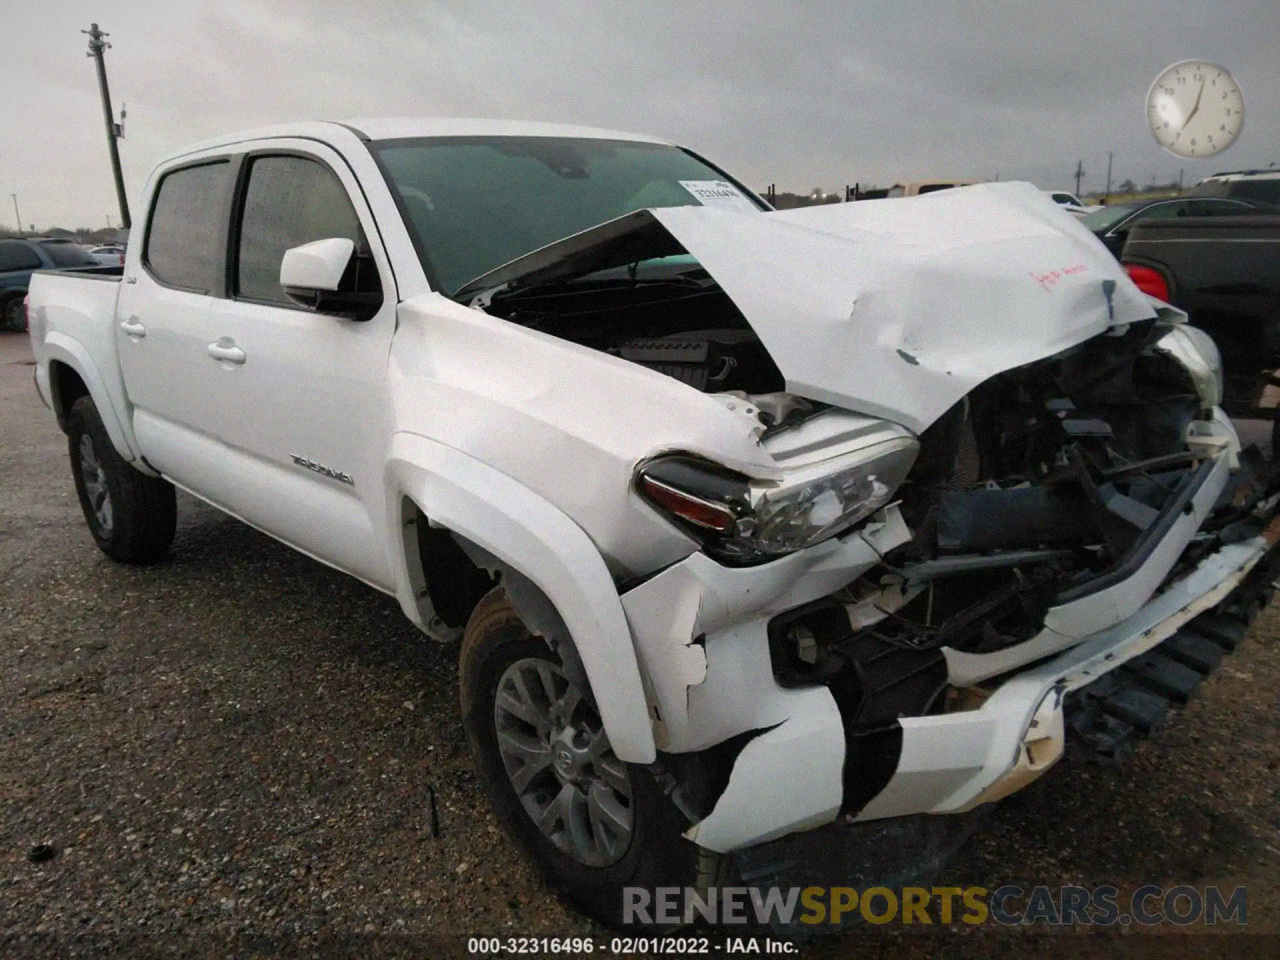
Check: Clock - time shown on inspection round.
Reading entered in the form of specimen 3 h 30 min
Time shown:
7 h 02 min
